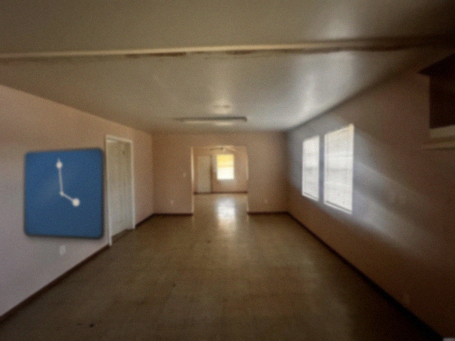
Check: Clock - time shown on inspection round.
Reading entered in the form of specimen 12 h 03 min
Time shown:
3 h 59 min
